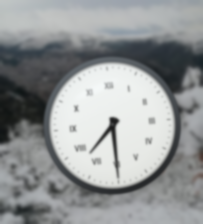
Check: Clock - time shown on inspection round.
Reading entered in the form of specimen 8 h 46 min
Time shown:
7 h 30 min
